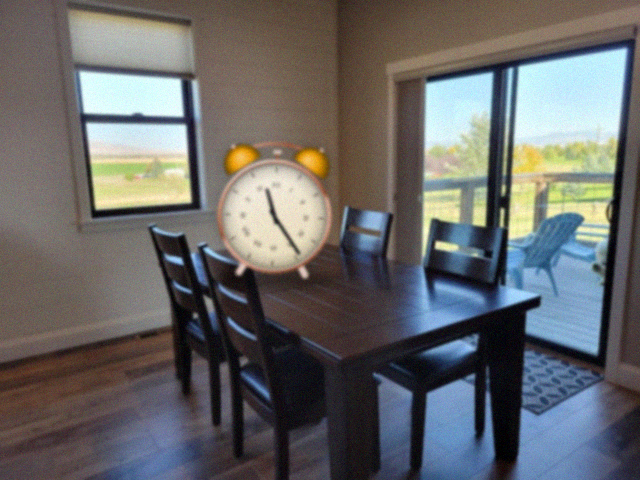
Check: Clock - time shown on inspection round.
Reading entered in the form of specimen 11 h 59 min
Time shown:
11 h 24 min
